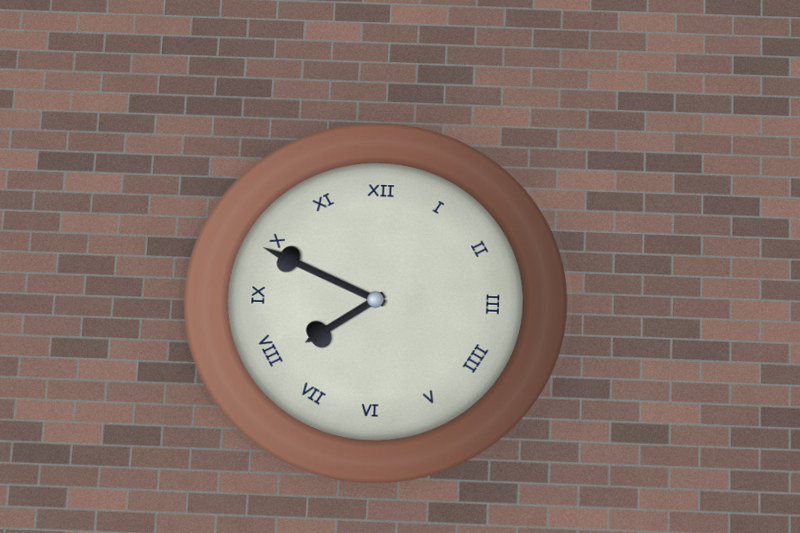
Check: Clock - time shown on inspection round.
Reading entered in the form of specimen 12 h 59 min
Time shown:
7 h 49 min
